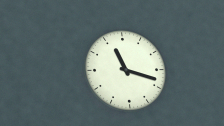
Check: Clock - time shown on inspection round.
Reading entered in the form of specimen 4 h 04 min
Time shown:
11 h 18 min
